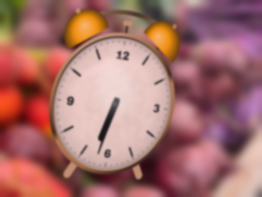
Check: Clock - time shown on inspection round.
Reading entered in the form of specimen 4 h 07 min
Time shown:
6 h 32 min
